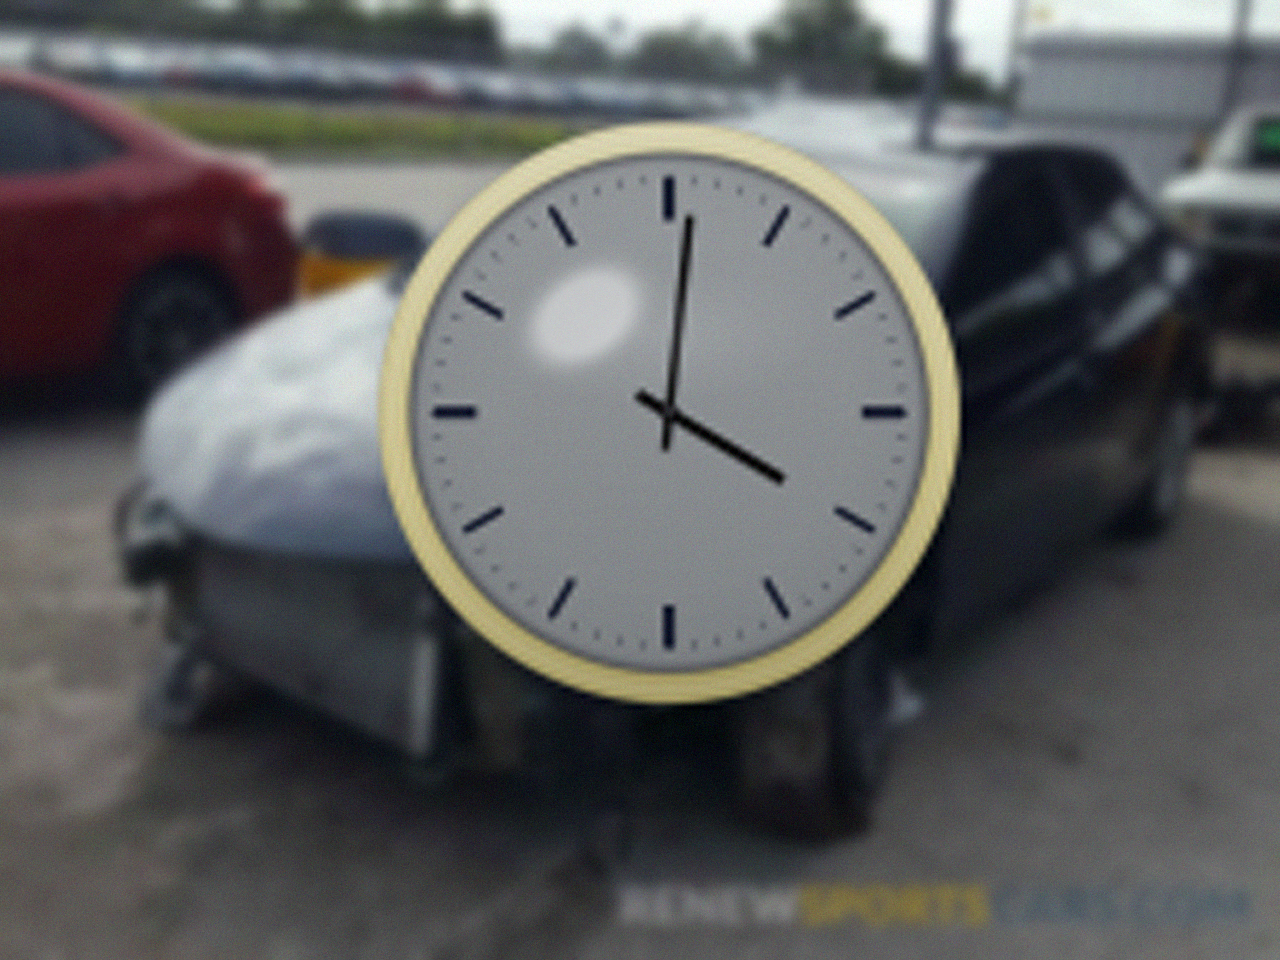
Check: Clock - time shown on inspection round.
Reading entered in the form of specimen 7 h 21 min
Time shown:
4 h 01 min
